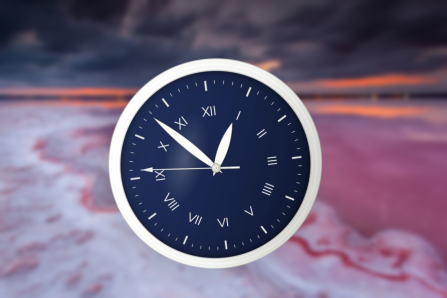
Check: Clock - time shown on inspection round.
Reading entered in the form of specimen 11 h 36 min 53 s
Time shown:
12 h 52 min 46 s
